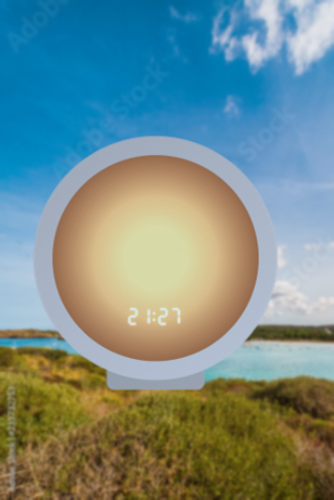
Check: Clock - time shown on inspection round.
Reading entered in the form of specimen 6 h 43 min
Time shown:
21 h 27 min
